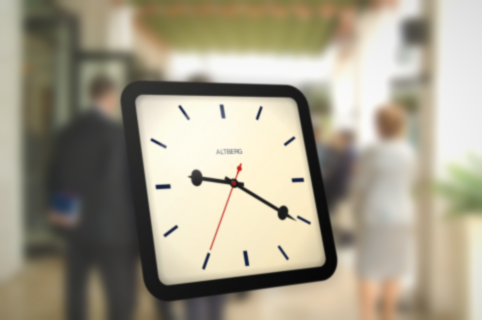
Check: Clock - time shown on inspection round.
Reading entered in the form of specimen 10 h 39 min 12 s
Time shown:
9 h 20 min 35 s
